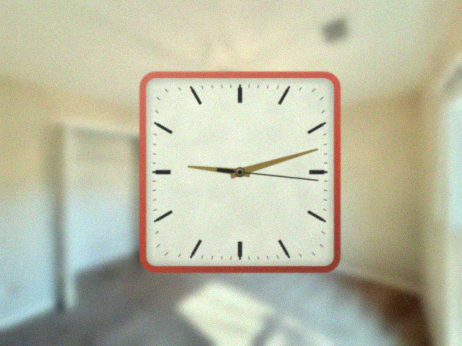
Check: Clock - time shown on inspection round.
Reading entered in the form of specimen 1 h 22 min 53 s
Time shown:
9 h 12 min 16 s
